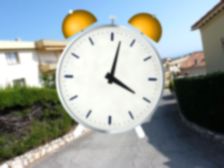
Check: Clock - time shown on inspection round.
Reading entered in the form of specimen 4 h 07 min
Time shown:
4 h 02 min
